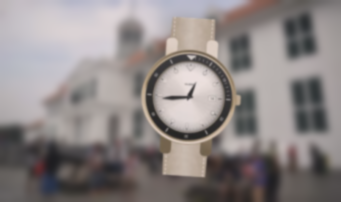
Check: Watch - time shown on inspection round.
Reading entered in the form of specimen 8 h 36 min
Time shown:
12 h 44 min
